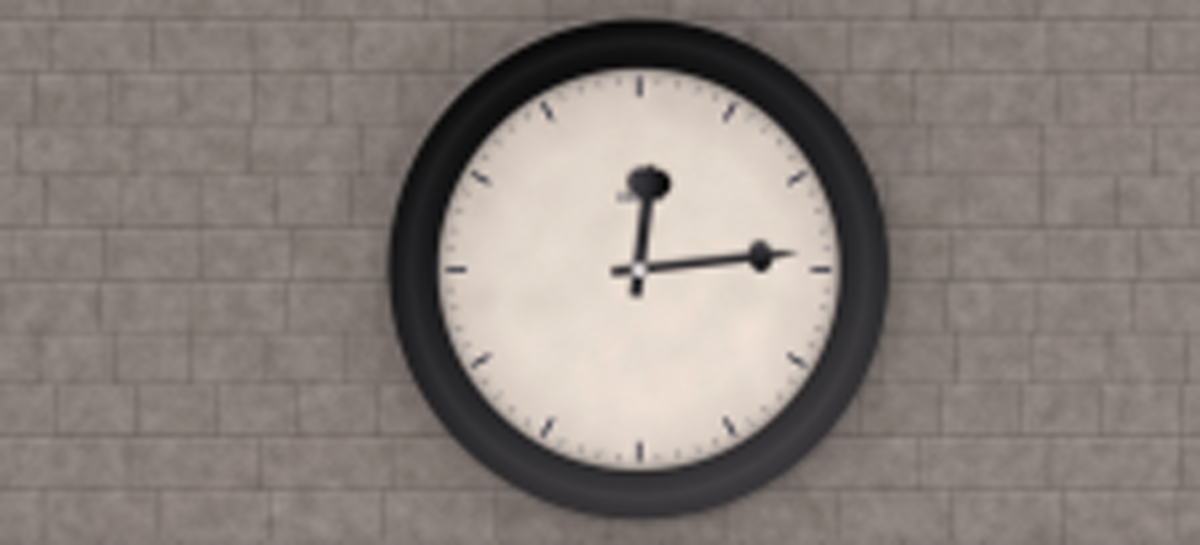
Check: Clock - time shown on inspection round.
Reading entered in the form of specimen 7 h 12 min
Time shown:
12 h 14 min
